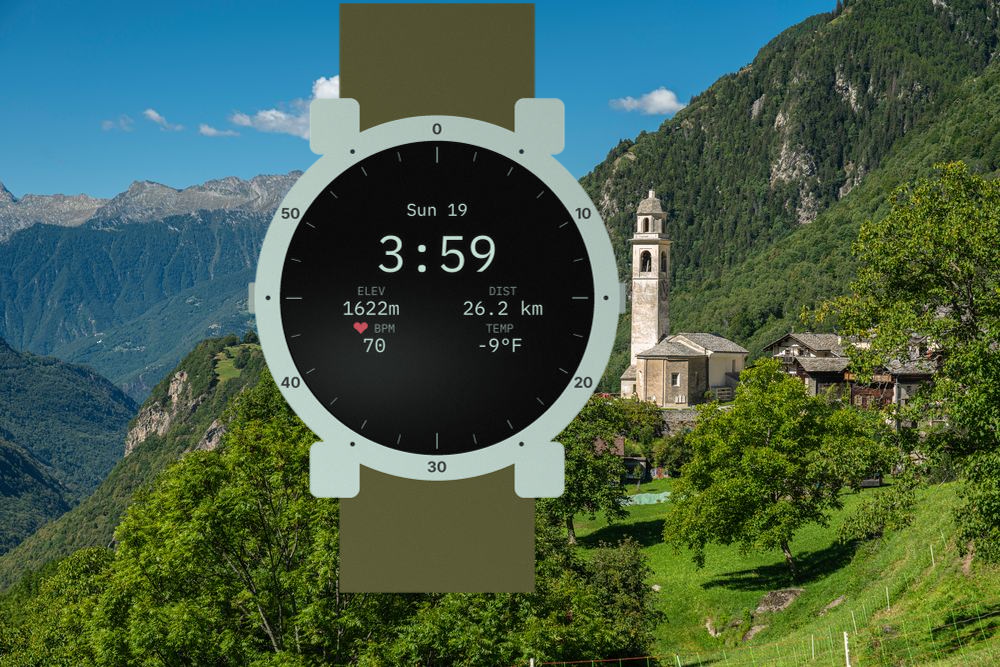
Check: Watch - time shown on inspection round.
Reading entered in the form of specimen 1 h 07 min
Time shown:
3 h 59 min
